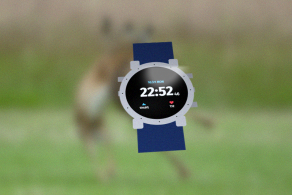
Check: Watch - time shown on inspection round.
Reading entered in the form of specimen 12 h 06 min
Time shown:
22 h 52 min
